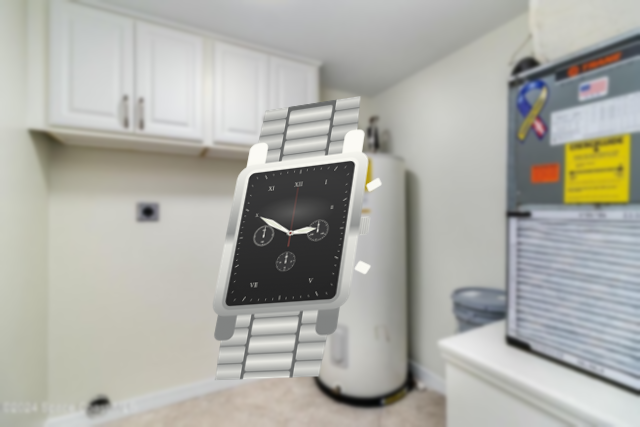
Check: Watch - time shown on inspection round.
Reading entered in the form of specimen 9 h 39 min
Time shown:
2 h 50 min
